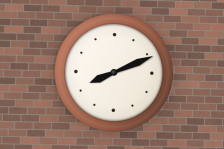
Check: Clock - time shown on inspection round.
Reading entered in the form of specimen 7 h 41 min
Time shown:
8 h 11 min
